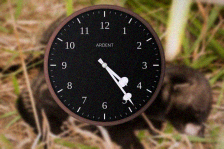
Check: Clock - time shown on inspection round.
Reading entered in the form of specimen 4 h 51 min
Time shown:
4 h 24 min
